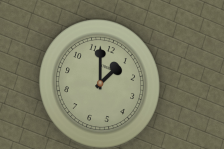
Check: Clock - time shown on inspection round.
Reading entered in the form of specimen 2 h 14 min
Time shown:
12 h 57 min
